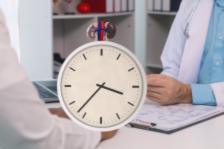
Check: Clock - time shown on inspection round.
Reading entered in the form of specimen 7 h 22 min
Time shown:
3 h 37 min
